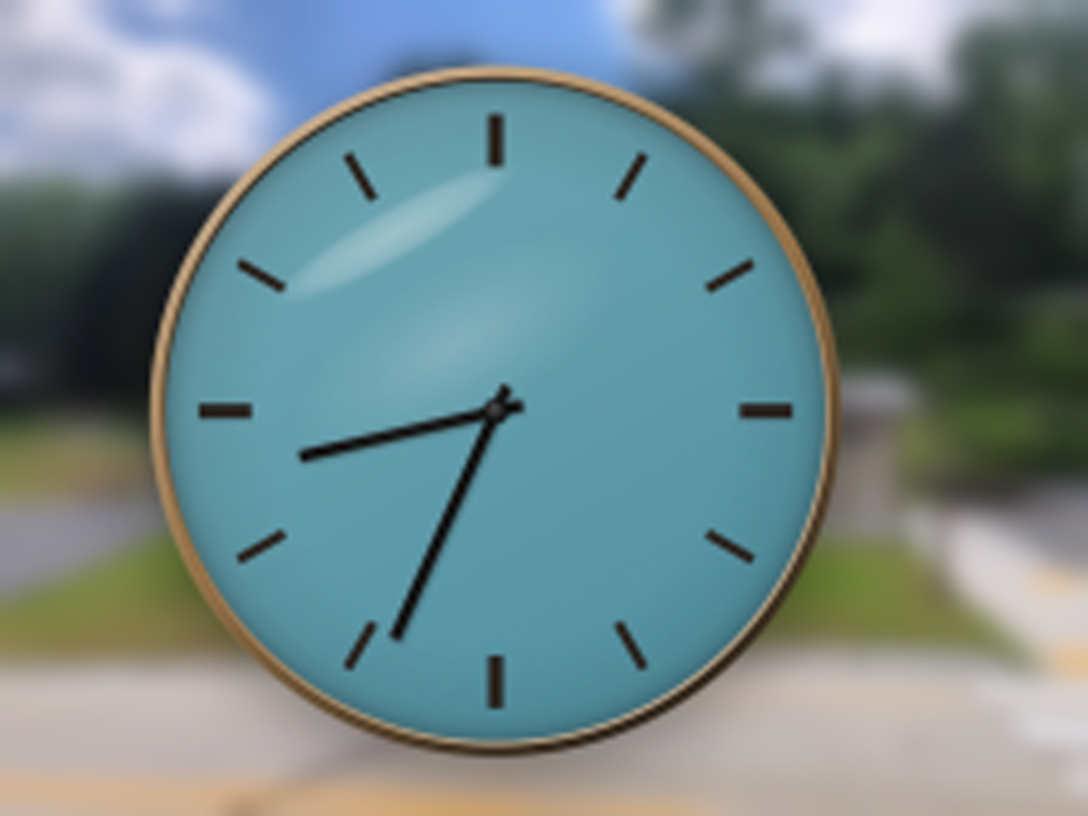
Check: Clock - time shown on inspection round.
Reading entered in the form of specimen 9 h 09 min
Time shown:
8 h 34 min
